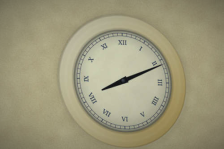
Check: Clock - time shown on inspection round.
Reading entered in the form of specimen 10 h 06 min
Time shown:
8 h 11 min
